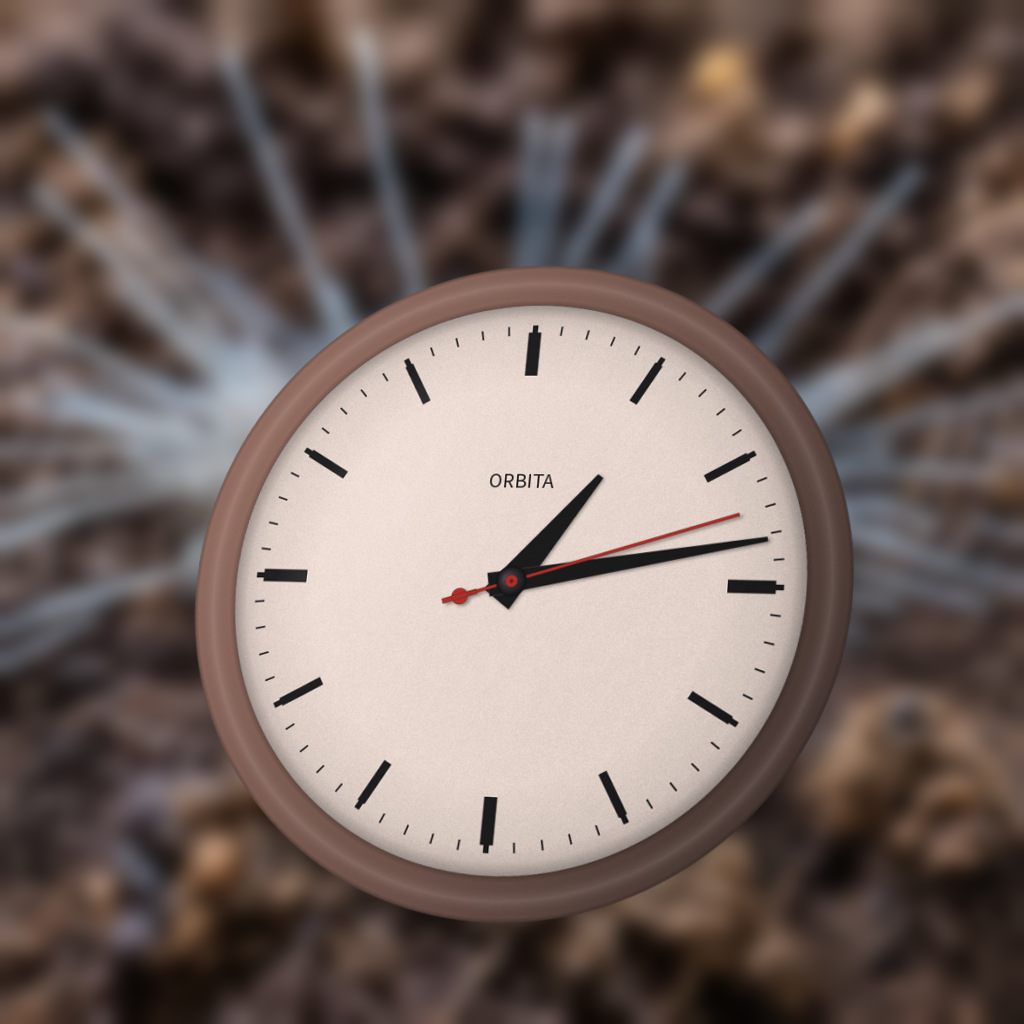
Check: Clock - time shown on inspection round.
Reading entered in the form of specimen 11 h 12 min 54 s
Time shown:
1 h 13 min 12 s
